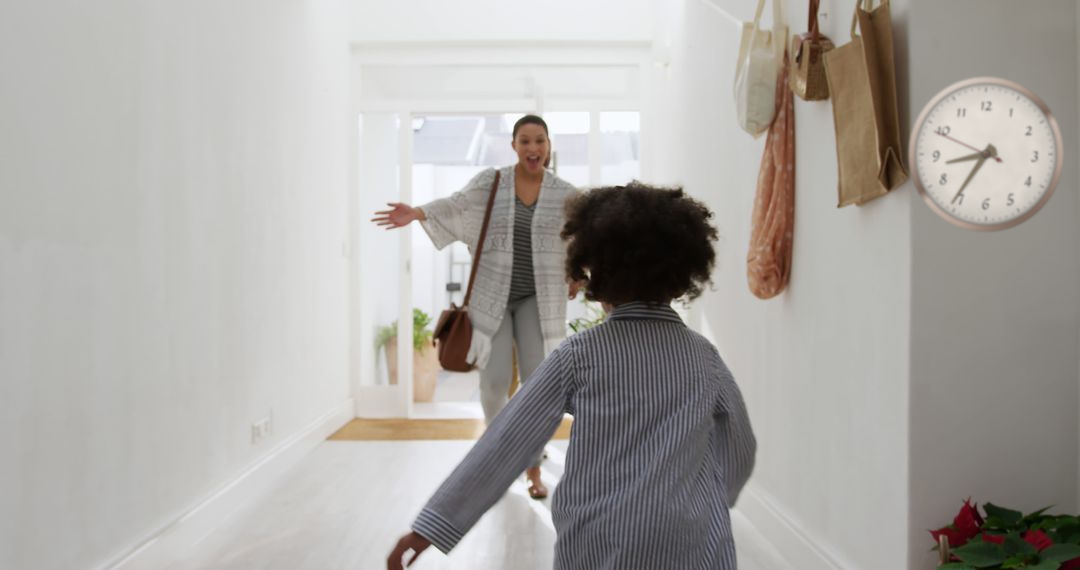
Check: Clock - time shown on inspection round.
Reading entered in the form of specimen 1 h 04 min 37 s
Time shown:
8 h 35 min 49 s
